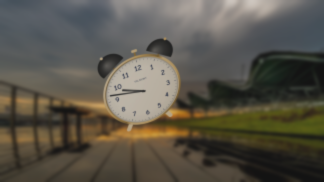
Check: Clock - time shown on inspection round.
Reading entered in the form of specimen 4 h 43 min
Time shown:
9 h 47 min
